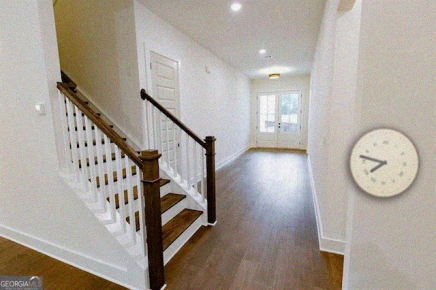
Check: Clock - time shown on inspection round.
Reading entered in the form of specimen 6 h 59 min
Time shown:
7 h 47 min
